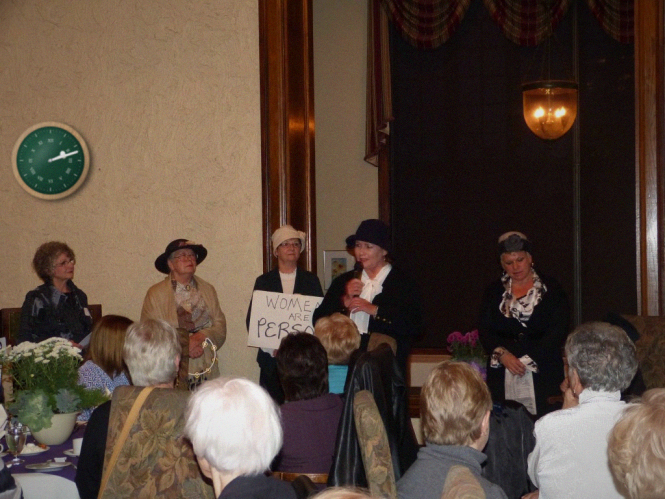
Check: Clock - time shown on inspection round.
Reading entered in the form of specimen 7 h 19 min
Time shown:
2 h 12 min
